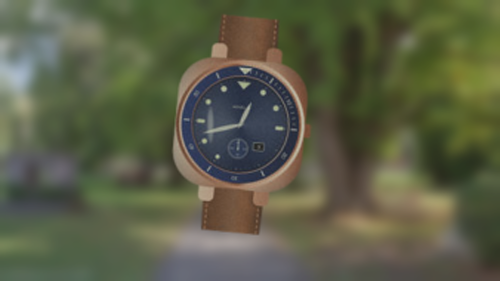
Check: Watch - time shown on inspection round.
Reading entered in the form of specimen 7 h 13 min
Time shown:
12 h 42 min
